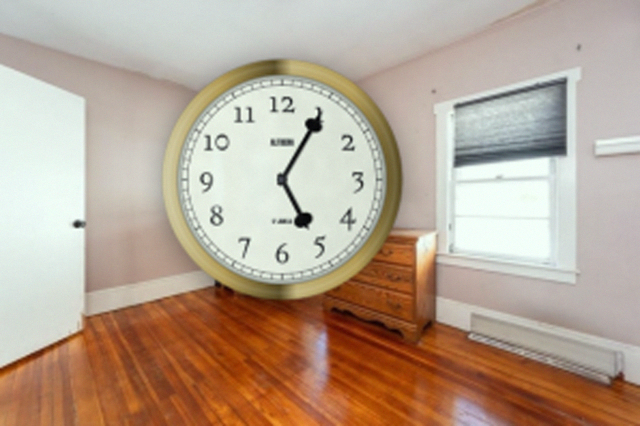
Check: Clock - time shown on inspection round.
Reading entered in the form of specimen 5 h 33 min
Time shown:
5 h 05 min
